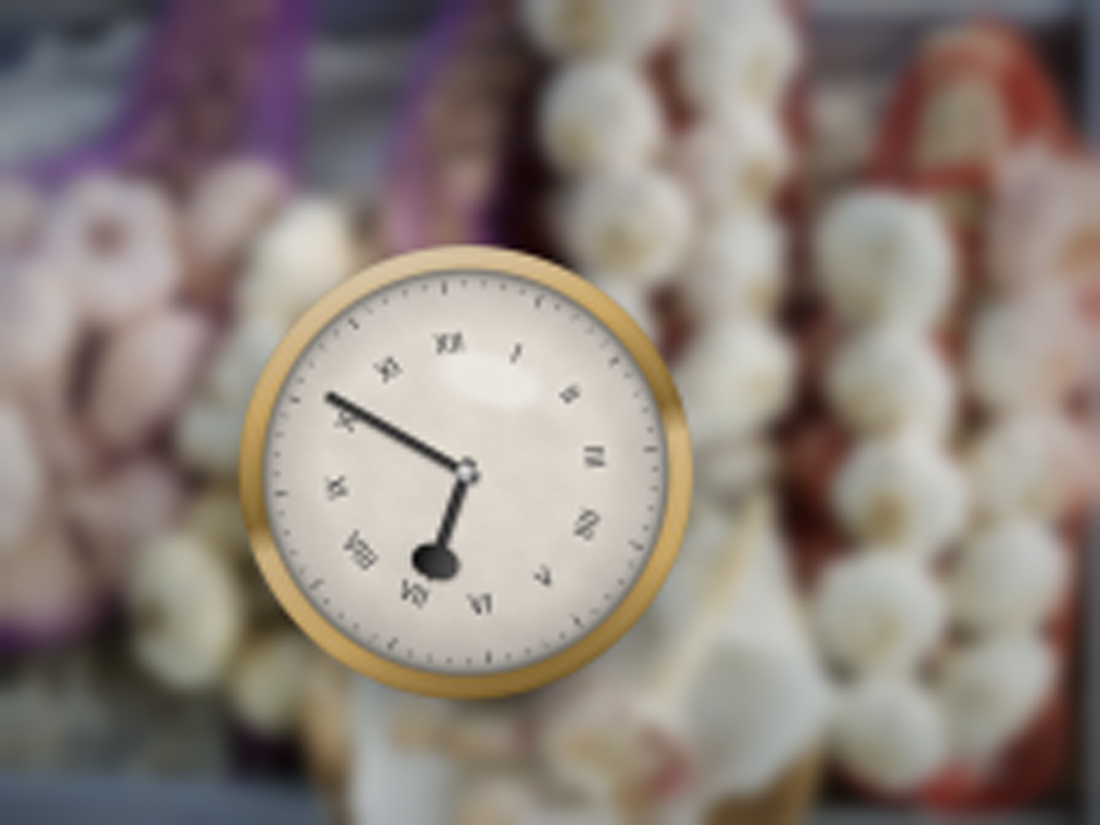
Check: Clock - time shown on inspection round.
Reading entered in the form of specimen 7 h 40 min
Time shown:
6 h 51 min
